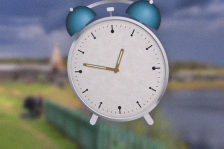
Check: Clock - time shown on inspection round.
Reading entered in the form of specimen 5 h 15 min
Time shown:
12 h 47 min
